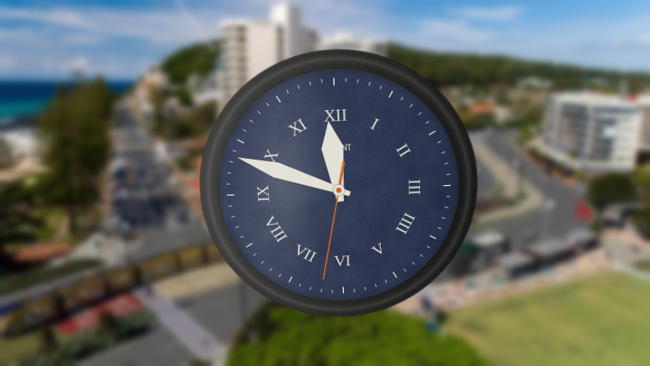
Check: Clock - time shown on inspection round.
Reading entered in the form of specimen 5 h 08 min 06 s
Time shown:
11 h 48 min 32 s
